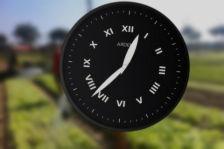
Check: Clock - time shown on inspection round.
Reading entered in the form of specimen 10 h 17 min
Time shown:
12 h 37 min
